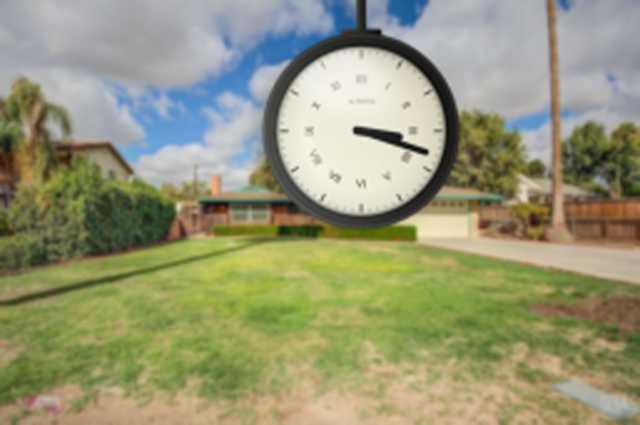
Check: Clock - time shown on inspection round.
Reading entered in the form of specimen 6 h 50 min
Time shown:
3 h 18 min
